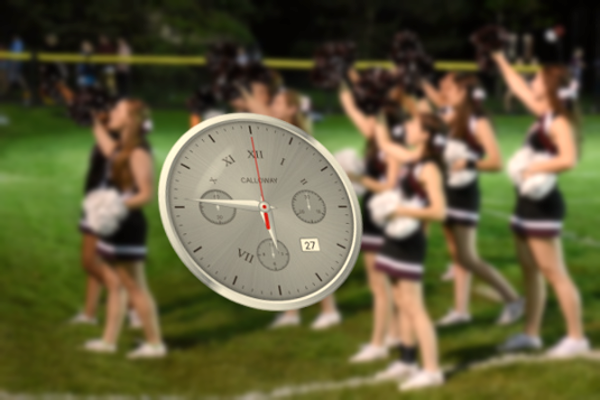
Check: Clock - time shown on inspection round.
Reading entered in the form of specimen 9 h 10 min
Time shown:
5 h 46 min
